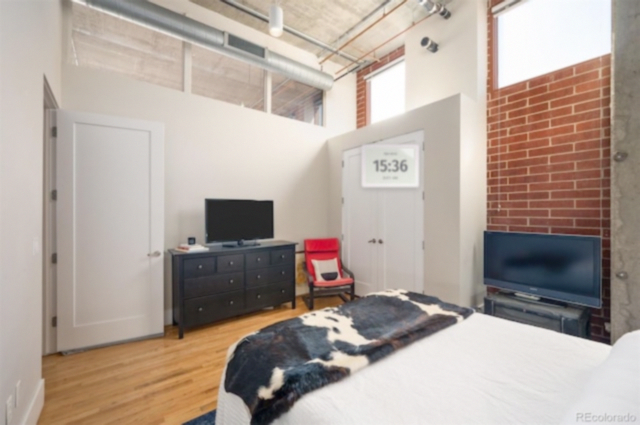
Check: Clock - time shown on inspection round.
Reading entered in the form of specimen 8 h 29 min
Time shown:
15 h 36 min
